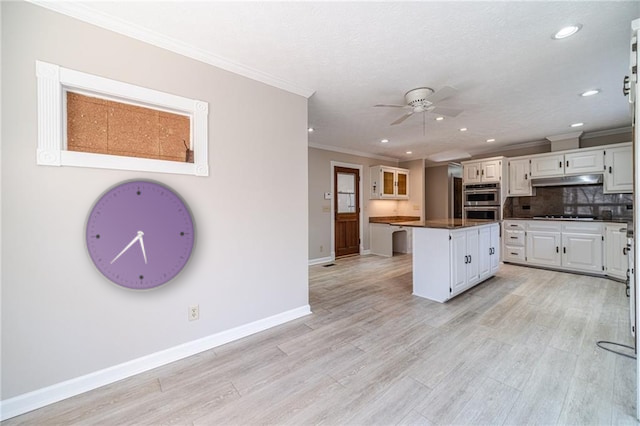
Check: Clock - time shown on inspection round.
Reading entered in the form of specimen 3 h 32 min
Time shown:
5 h 38 min
